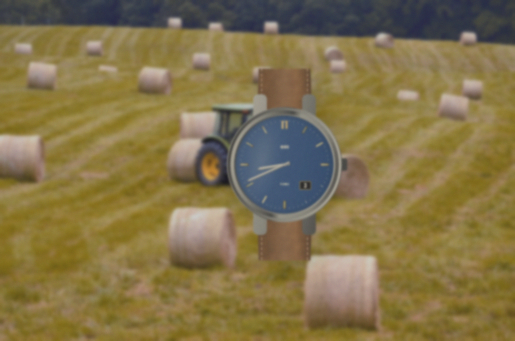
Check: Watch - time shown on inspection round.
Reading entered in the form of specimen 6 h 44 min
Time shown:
8 h 41 min
